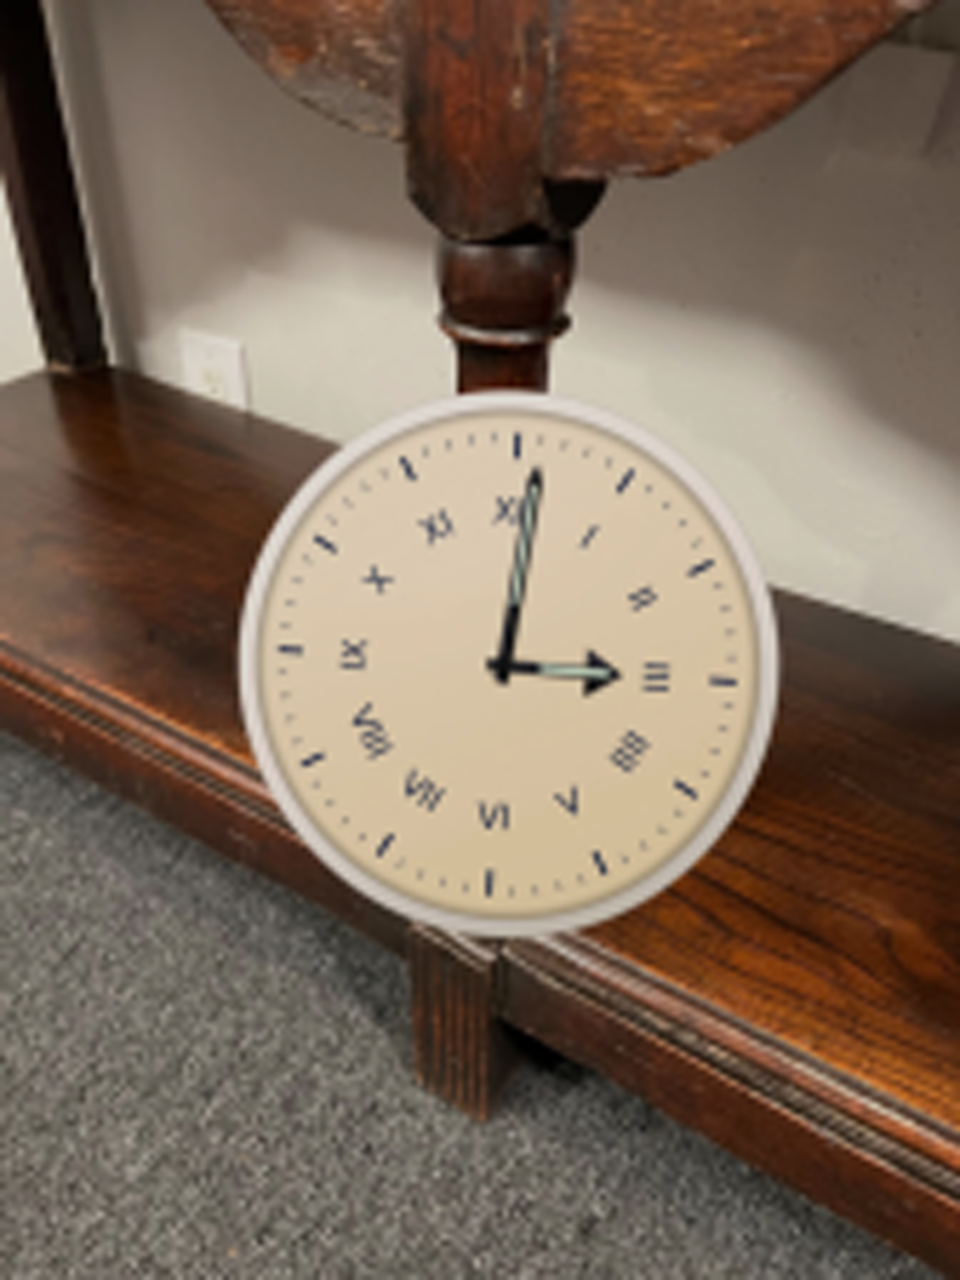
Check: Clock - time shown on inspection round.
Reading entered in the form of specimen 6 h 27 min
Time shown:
3 h 01 min
